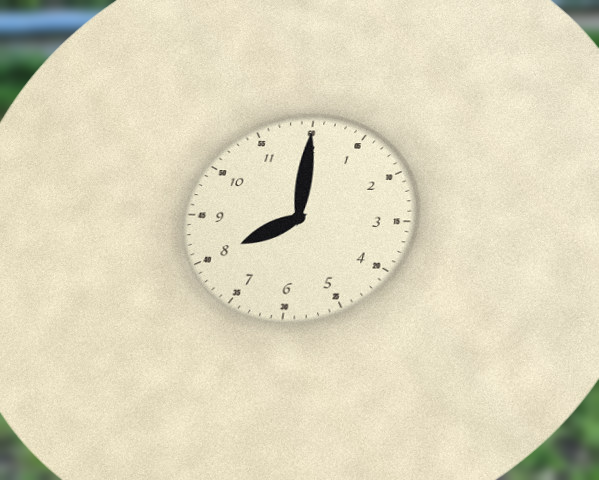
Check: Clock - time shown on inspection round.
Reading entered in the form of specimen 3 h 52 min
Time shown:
8 h 00 min
